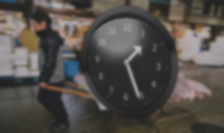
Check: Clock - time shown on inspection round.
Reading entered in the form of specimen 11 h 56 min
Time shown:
1 h 26 min
